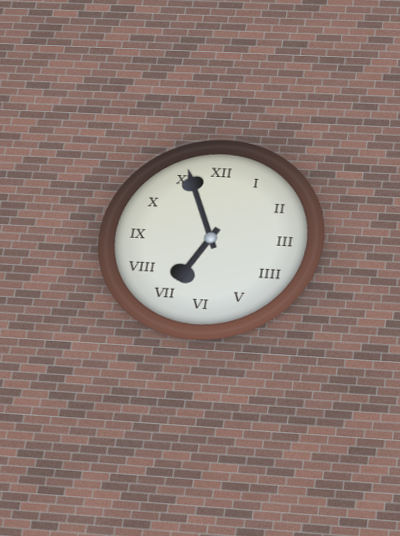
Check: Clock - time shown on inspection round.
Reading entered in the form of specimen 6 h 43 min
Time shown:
6 h 56 min
